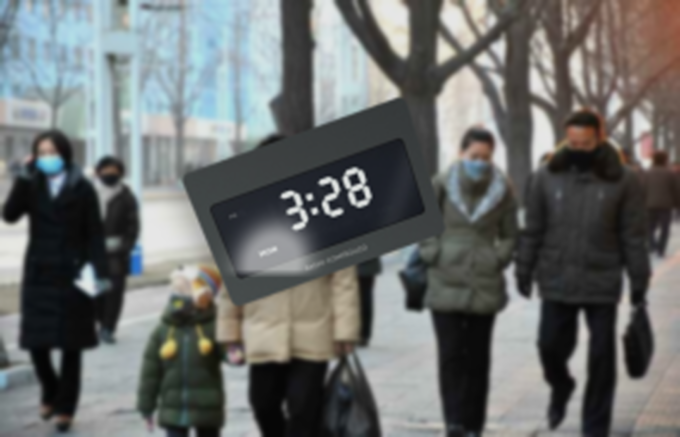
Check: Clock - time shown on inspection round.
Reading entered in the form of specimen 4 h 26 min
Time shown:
3 h 28 min
